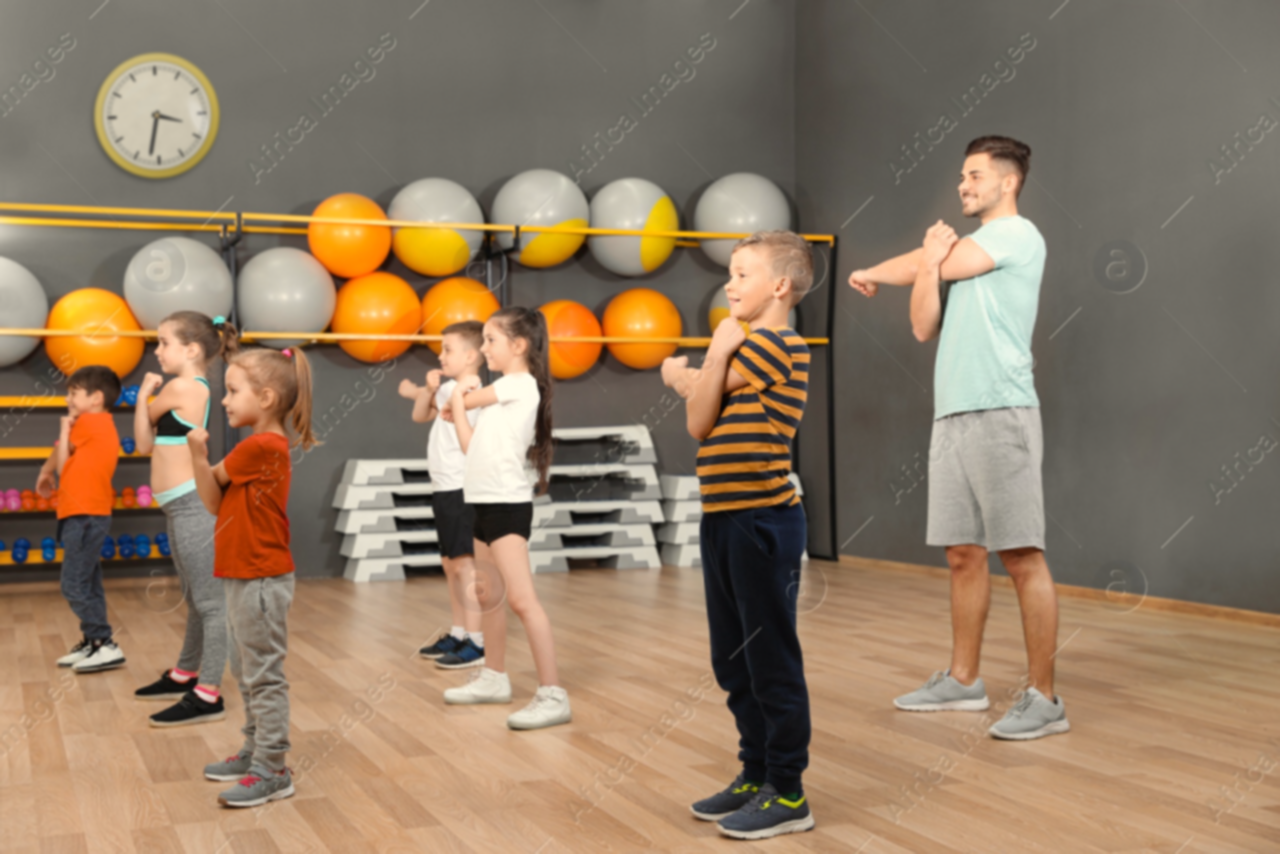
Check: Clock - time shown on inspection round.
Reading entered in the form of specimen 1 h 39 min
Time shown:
3 h 32 min
